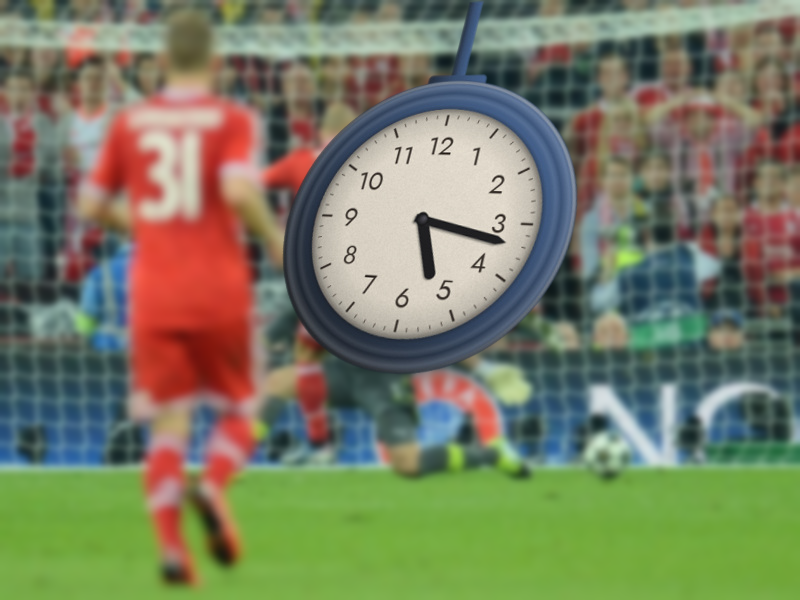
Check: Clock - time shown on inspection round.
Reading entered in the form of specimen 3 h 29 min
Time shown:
5 h 17 min
